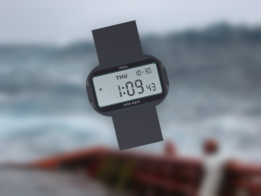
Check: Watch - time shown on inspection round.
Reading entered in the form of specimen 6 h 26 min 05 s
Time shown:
1 h 09 min 43 s
